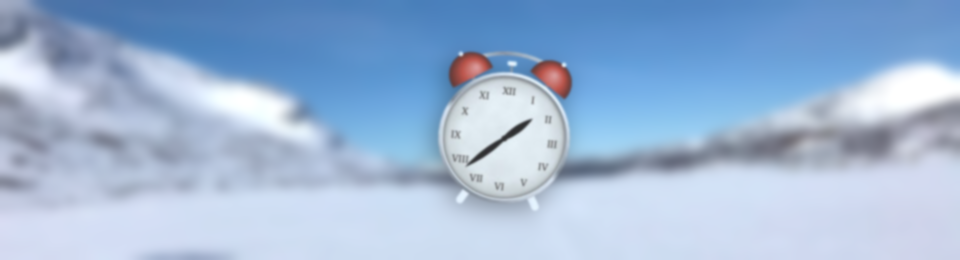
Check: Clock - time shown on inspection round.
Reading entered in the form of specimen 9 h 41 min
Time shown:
1 h 38 min
